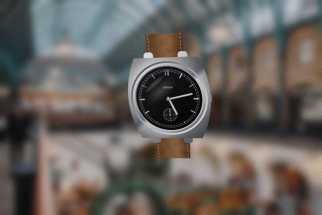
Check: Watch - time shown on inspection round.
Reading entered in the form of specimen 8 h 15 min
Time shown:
5 h 13 min
